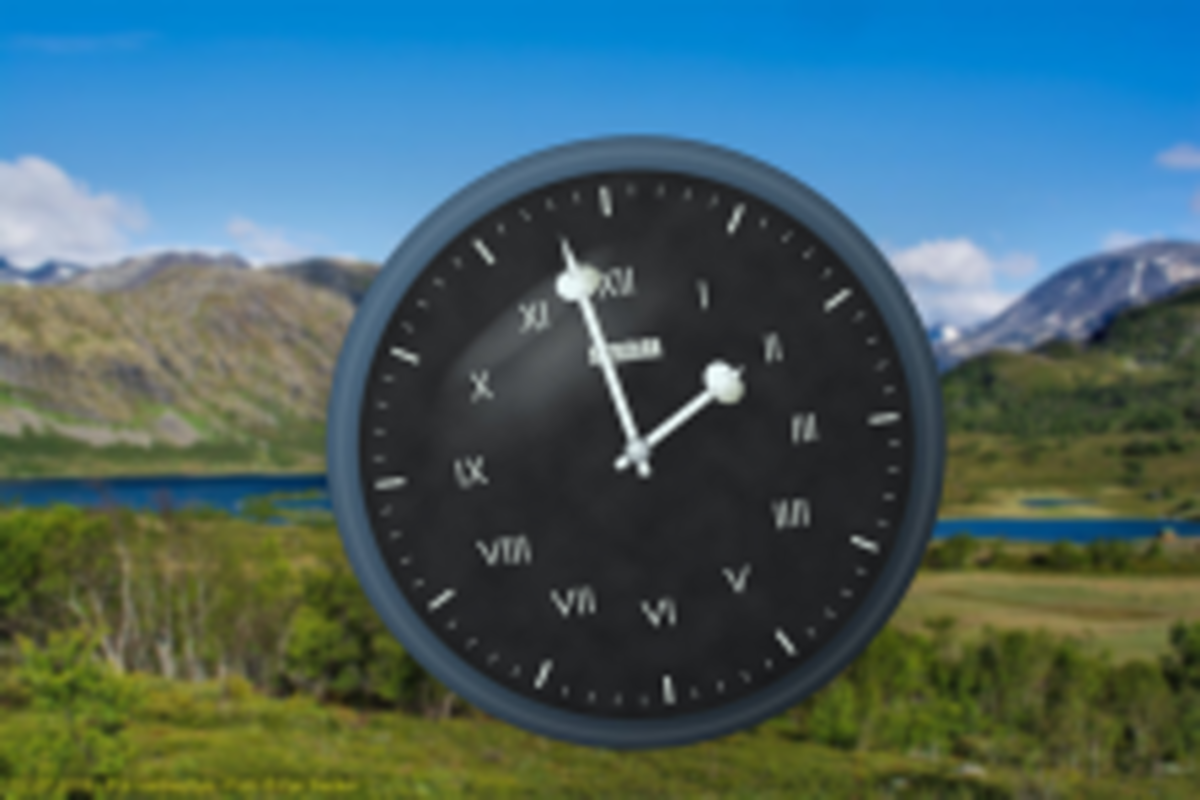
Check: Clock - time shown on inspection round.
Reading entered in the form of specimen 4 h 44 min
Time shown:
1 h 58 min
